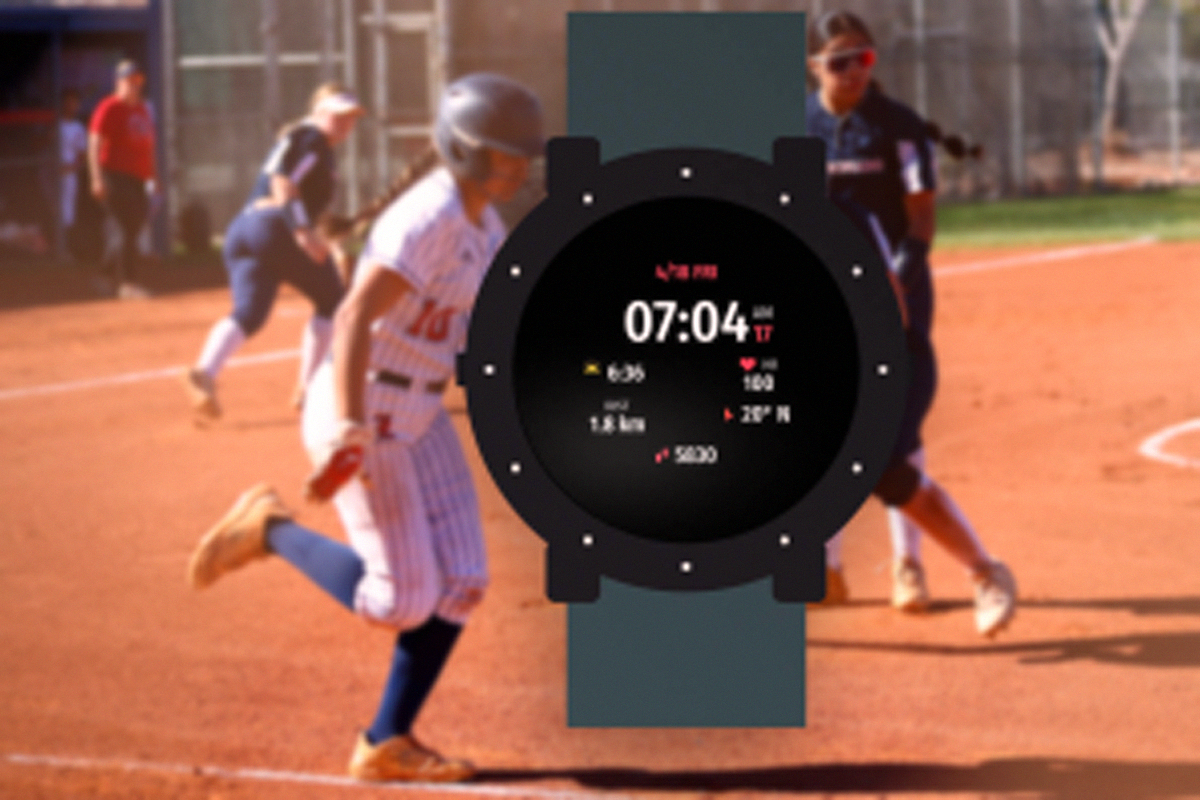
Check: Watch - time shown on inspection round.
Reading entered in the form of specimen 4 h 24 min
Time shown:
7 h 04 min
